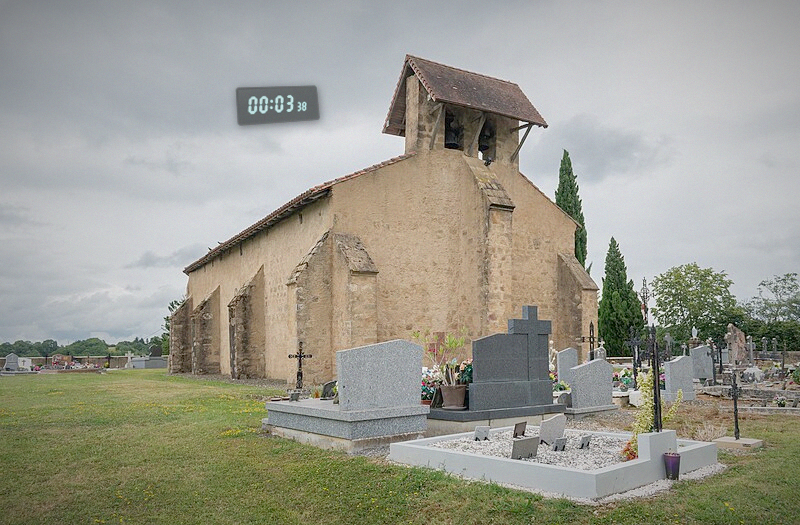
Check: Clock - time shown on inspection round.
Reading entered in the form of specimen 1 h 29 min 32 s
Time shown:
0 h 03 min 38 s
